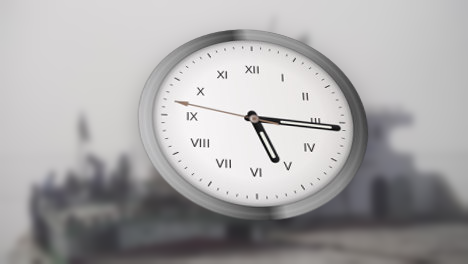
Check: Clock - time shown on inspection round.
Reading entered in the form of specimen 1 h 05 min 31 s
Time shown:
5 h 15 min 47 s
